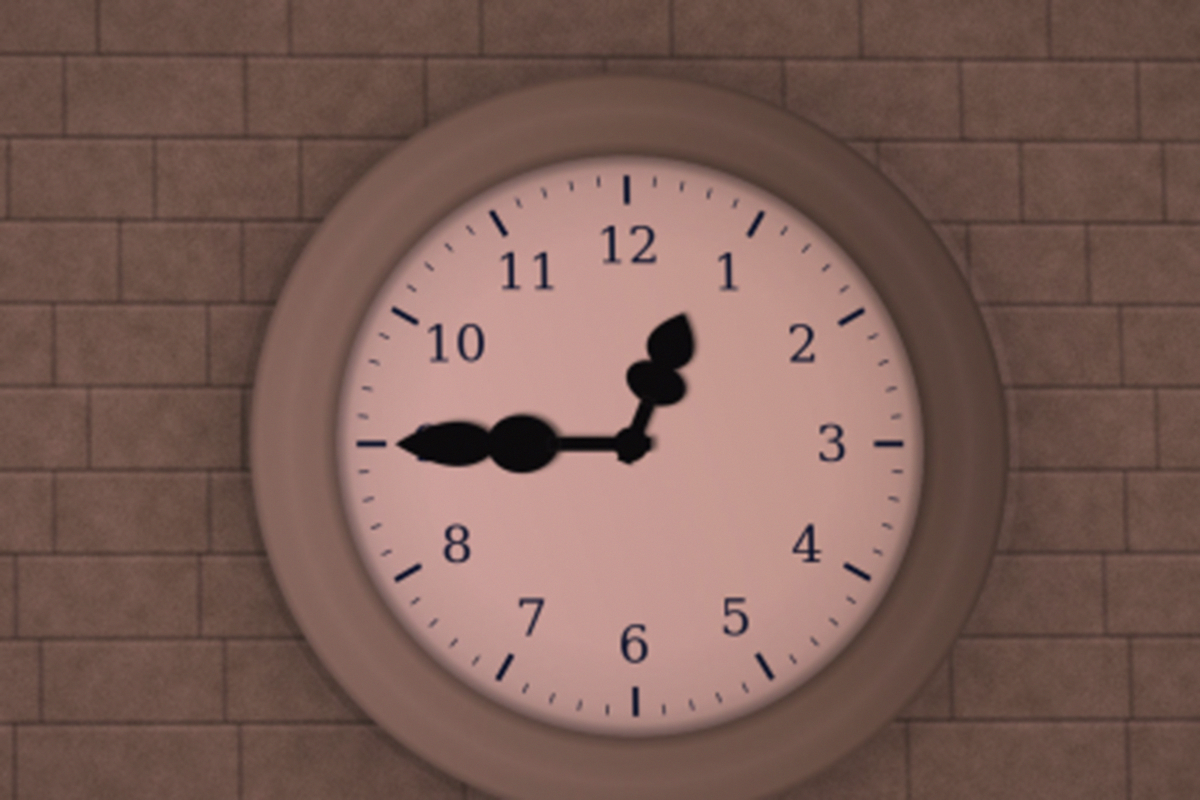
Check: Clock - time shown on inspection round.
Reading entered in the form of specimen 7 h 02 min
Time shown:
12 h 45 min
